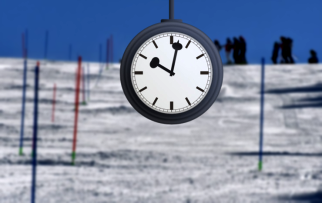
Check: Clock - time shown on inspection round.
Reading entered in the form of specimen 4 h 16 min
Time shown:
10 h 02 min
